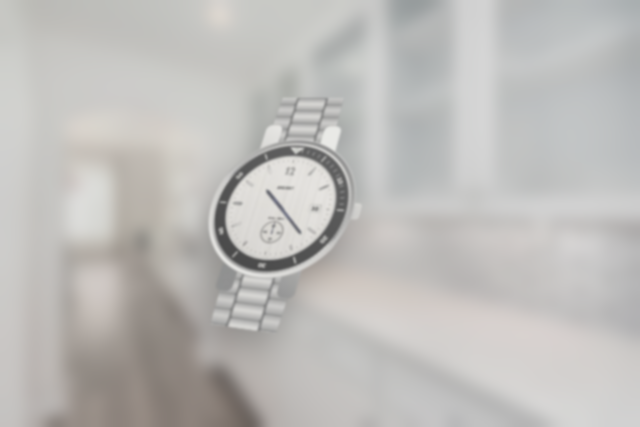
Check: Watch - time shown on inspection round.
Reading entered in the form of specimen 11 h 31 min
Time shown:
10 h 22 min
